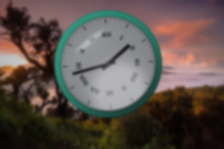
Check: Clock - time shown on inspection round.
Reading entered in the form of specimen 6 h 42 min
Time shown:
1 h 43 min
